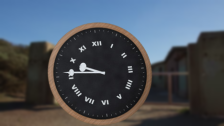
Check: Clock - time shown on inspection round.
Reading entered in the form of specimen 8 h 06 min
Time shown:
9 h 46 min
